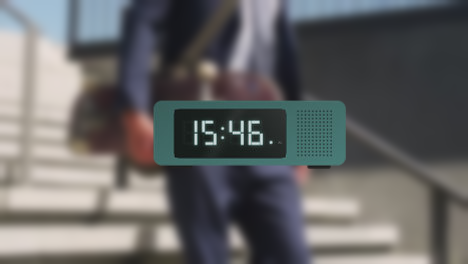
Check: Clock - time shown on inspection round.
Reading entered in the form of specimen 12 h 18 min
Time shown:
15 h 46 min
